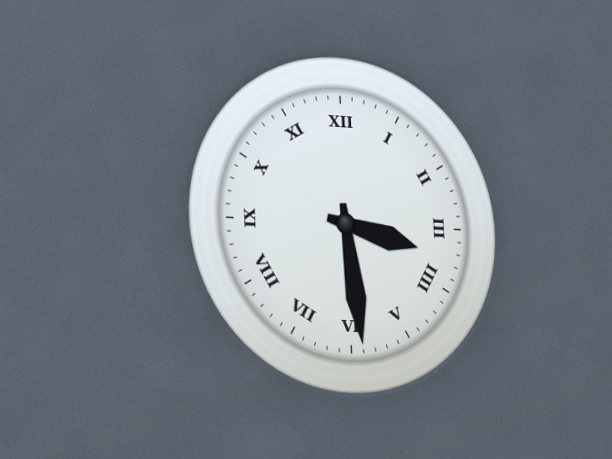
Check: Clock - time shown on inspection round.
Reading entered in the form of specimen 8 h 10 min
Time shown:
3 h 29 min
